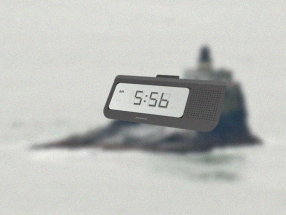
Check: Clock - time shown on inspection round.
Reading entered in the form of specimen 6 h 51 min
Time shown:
5 h 56 min
